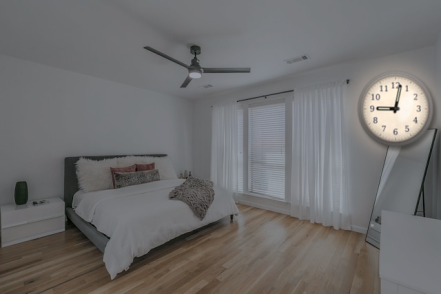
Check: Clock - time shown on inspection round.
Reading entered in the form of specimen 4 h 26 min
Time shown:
9 h 02 min
